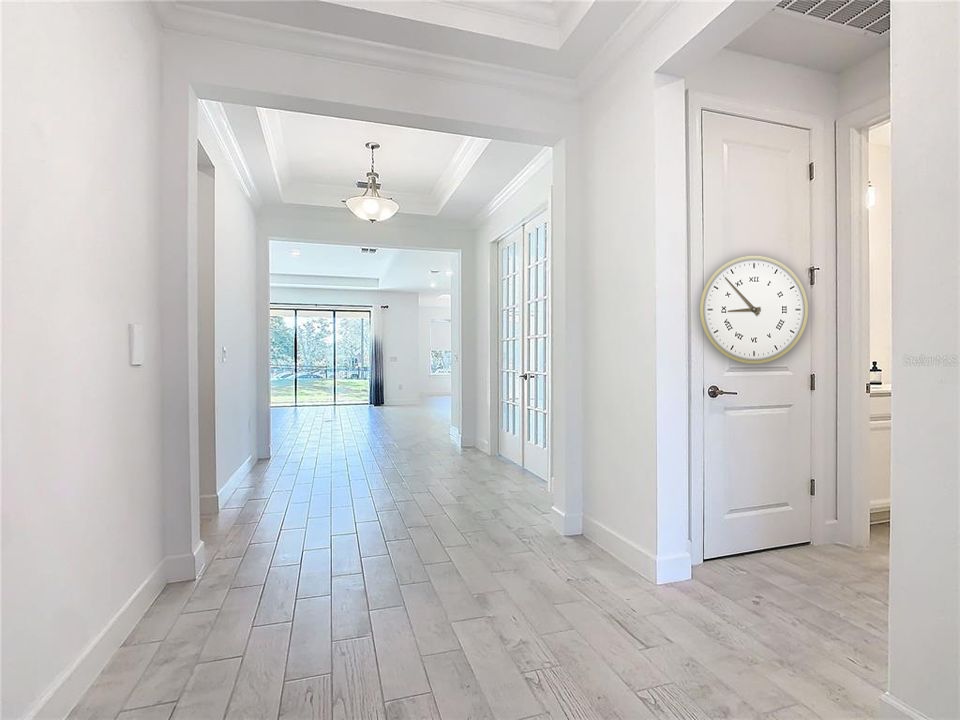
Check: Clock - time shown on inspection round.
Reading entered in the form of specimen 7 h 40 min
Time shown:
8 h 53 min
